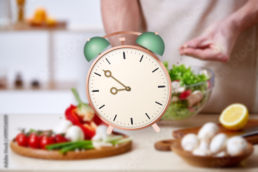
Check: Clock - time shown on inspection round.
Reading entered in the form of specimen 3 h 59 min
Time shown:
8 h 52 min
